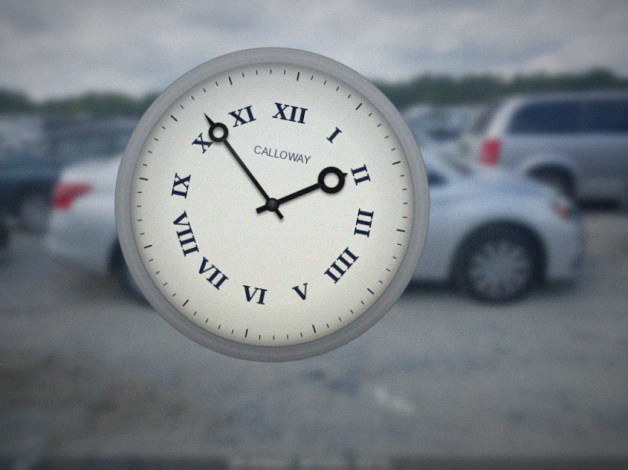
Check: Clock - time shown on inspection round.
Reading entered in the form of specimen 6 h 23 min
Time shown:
1 h 52 min
